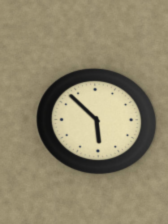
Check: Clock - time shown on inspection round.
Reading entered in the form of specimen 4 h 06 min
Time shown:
5 h 53 min
